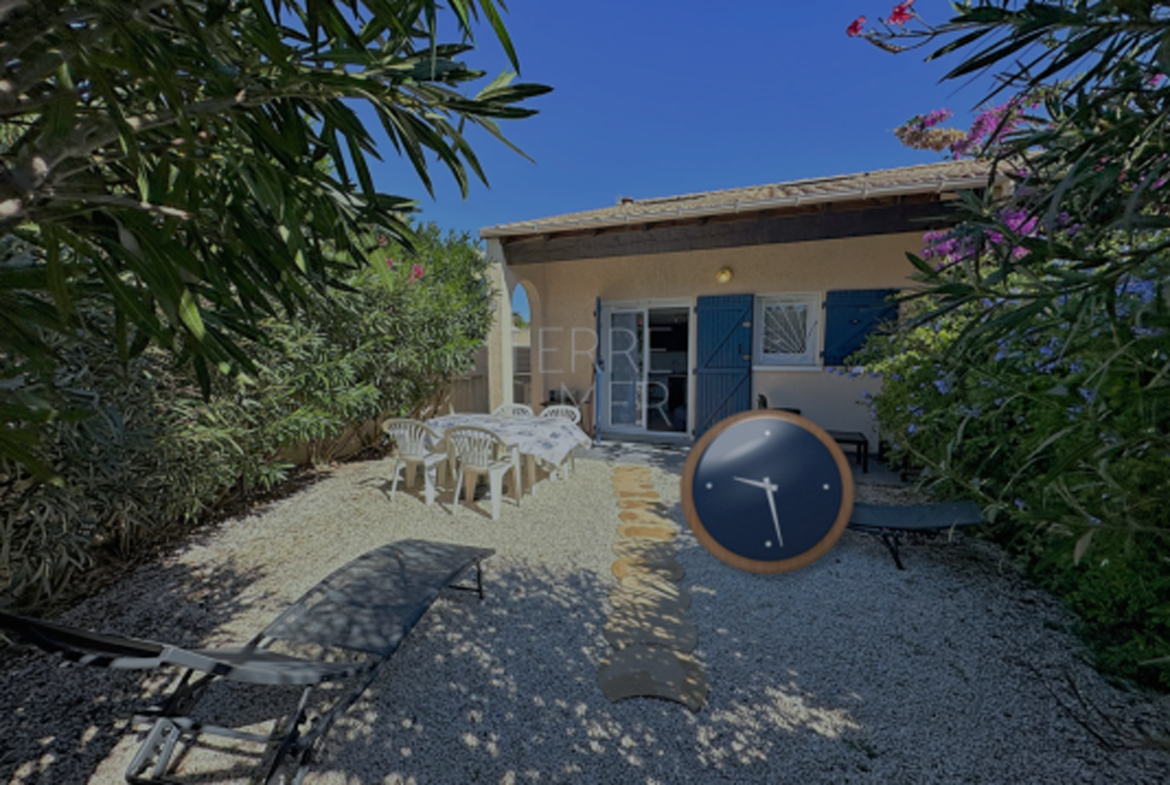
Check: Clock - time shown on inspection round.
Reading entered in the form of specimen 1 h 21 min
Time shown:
9 h 28 min
